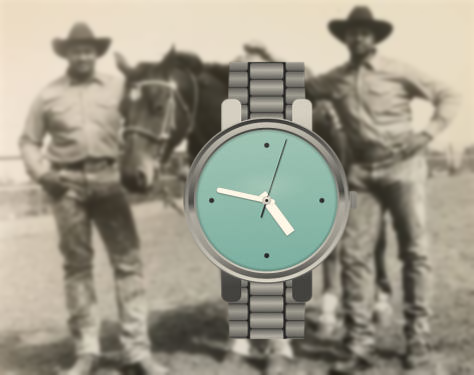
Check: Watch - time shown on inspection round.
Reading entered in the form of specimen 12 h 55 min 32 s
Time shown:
4 h 47 min 03 s
